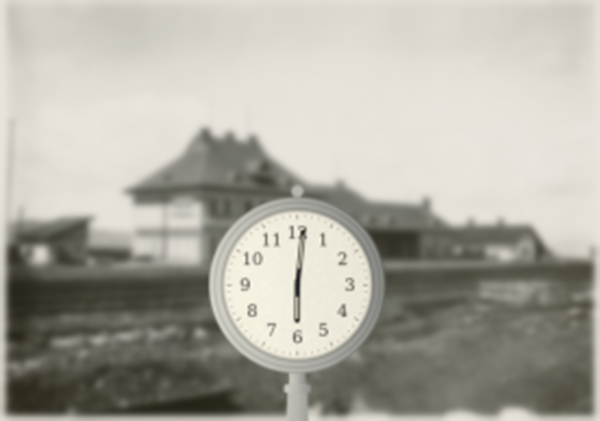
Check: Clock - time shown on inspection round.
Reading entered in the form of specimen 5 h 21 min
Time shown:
6 h 01 min
